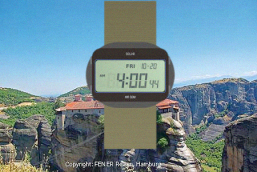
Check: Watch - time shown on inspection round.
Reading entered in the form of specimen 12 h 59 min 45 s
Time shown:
4 h 00 min 44 s
